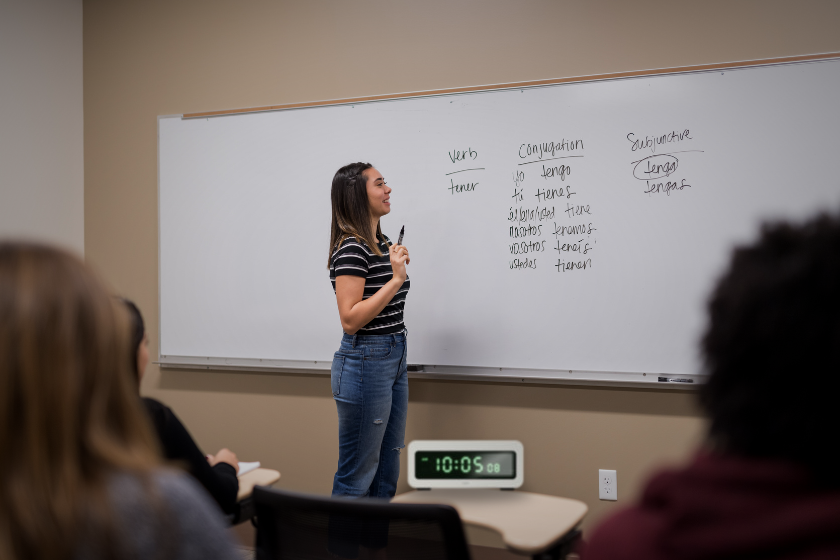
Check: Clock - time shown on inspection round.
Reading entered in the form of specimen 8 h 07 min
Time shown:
10 h 05 min
